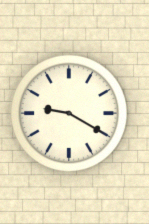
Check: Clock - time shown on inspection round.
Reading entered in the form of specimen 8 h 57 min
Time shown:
9 h 20 min
